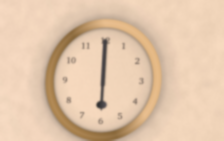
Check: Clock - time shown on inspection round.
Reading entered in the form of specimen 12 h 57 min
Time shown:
6 h 00 min
